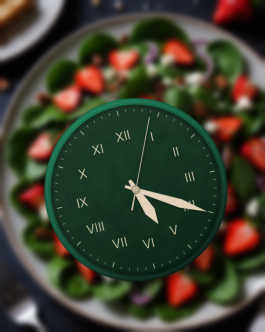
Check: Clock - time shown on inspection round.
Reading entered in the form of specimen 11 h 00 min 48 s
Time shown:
5 h 20 min 04 s
